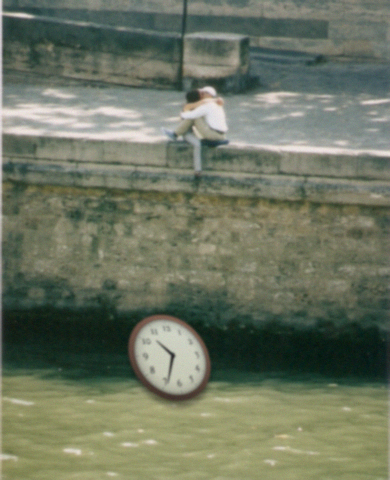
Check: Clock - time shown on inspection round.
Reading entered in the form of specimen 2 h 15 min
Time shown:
10 h 34 min
